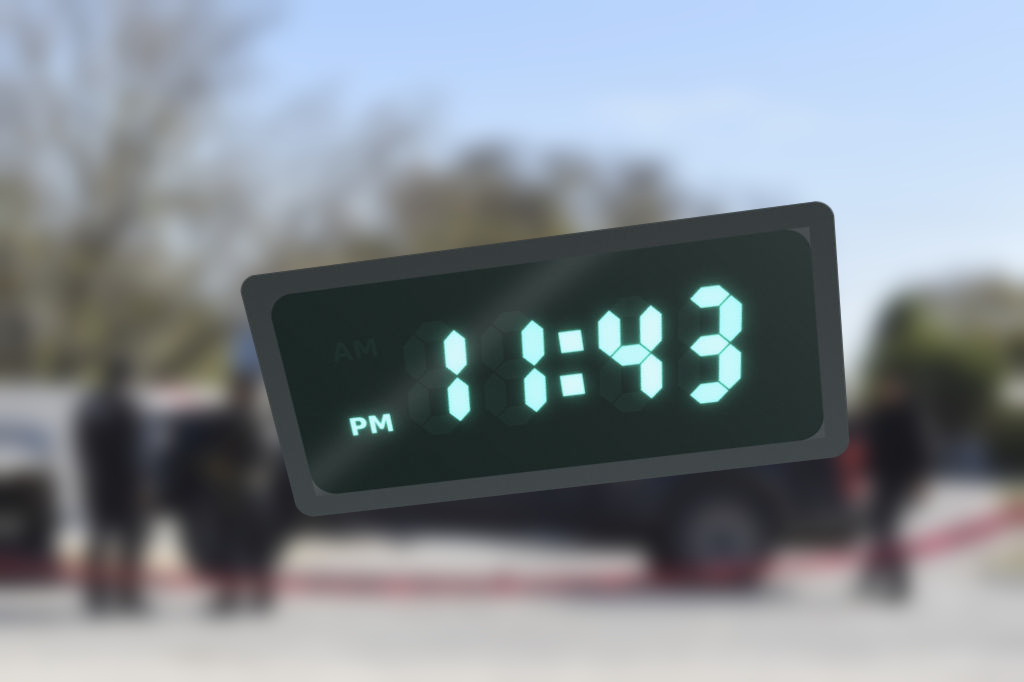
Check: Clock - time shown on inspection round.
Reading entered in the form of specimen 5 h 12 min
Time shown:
11 h 43 min
